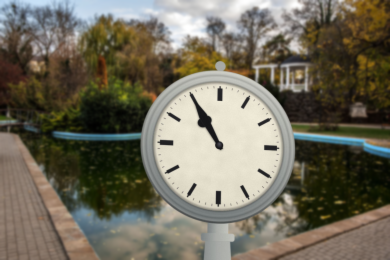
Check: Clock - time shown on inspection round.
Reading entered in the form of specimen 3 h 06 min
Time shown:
10 h 55 min
